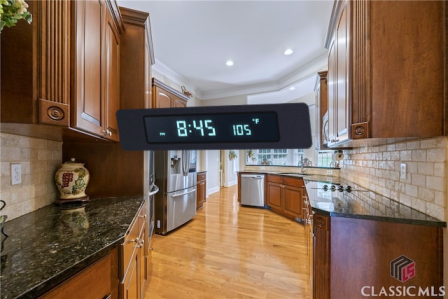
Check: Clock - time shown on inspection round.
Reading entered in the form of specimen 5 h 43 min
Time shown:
8 h 45 min
